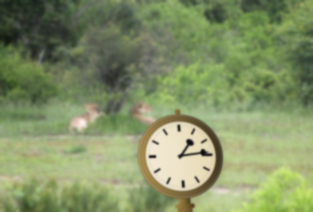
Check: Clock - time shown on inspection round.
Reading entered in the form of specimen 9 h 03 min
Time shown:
1 h 14 min
